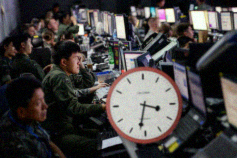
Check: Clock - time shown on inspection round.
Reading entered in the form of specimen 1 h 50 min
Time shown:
3 h 32 min
